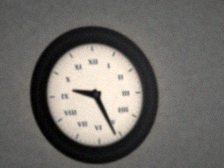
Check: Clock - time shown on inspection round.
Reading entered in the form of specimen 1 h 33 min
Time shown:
9 h 26 min
